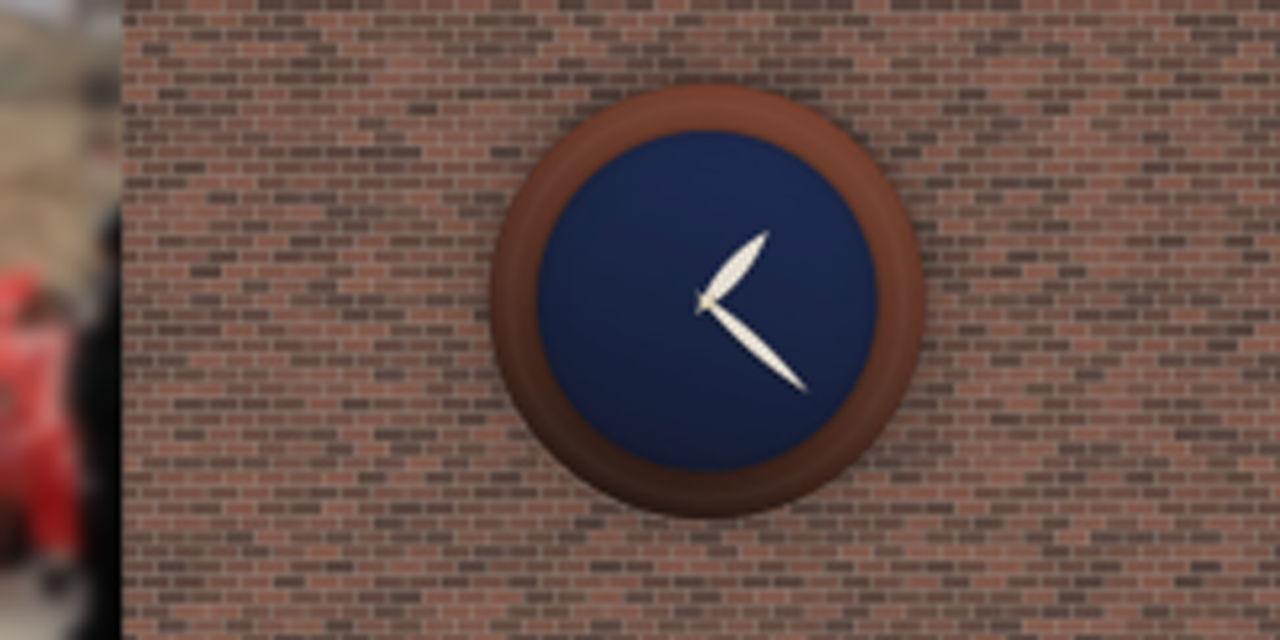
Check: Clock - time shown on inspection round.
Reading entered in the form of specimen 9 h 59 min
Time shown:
1 h 22 min
